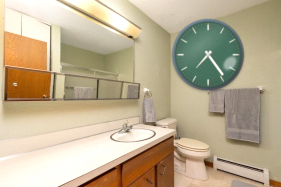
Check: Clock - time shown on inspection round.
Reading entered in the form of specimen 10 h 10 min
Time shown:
7 h 24 min
